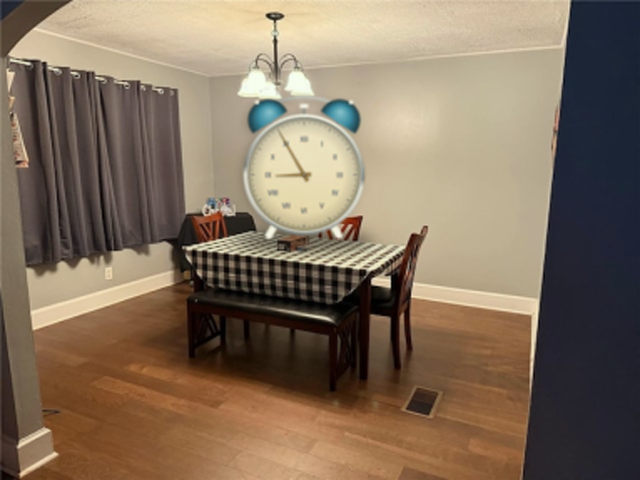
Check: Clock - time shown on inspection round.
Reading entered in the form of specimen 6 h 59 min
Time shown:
8 h 55 min
